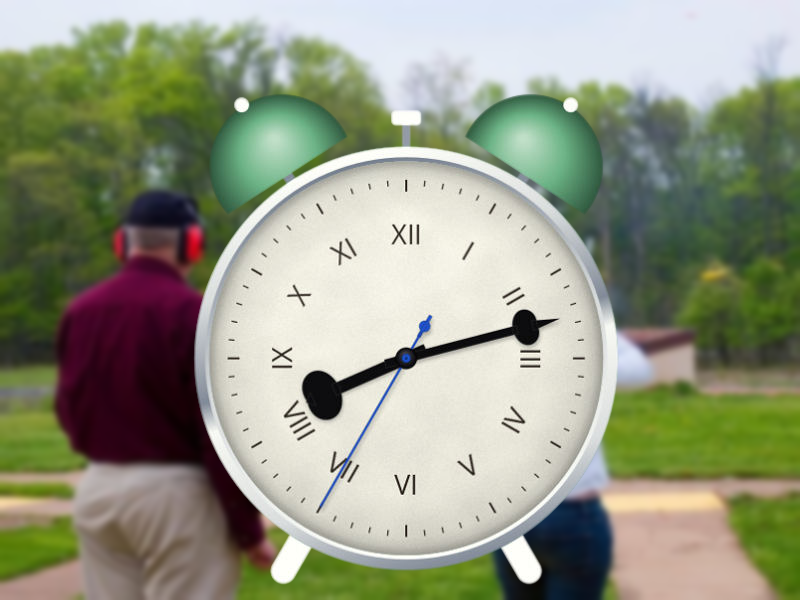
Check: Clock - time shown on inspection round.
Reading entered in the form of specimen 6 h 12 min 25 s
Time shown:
8 h 12 min 35 s
